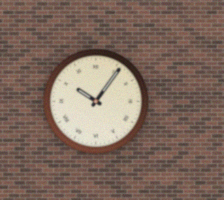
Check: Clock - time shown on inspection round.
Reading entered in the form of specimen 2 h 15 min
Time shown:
10 h 06 min
